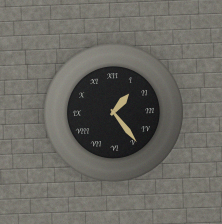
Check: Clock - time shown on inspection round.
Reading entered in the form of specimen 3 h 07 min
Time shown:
1 h 24 min
